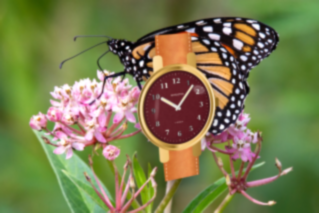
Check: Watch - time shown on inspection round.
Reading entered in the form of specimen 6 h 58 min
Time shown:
10 h 07 min
